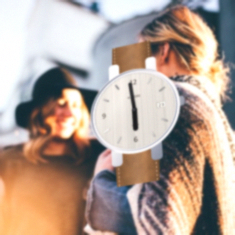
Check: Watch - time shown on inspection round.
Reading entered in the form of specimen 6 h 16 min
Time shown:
5 h 59 min
